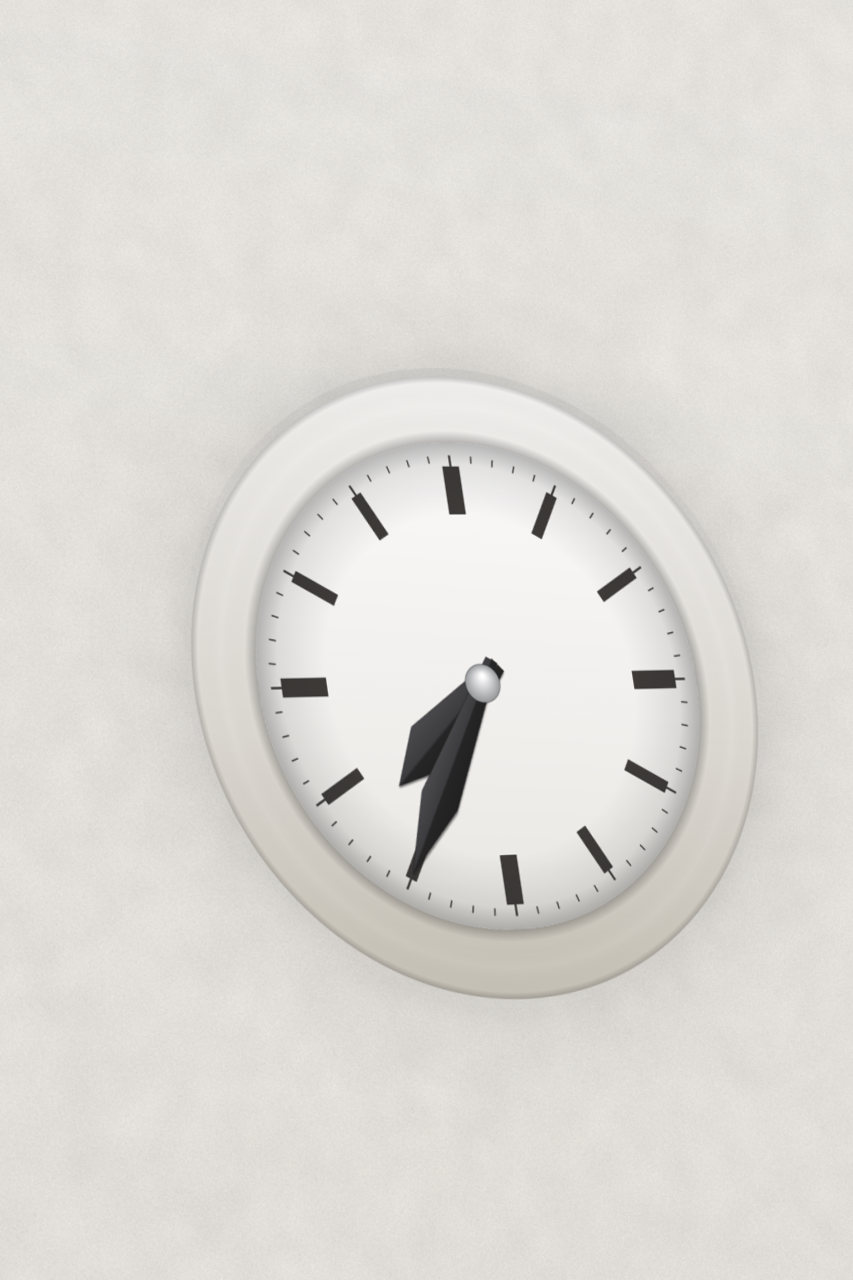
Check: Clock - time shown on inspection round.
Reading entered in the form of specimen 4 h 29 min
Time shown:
7 h 35 min
